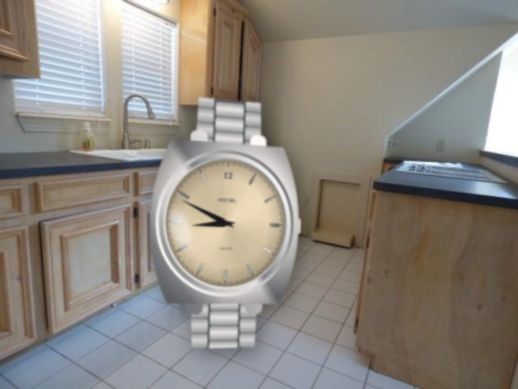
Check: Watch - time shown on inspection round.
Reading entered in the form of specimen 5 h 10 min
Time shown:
8 h 49 min
